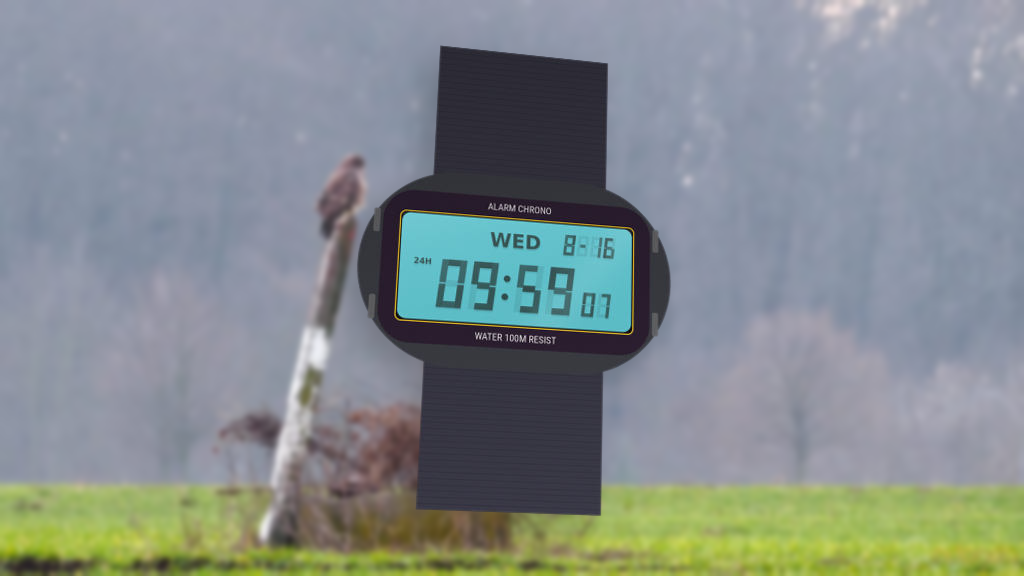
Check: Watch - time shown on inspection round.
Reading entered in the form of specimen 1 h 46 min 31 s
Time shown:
9 h 59 min 07 s
